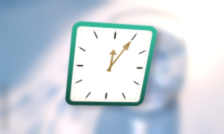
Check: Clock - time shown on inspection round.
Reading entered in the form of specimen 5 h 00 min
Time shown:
12 h 05 min
